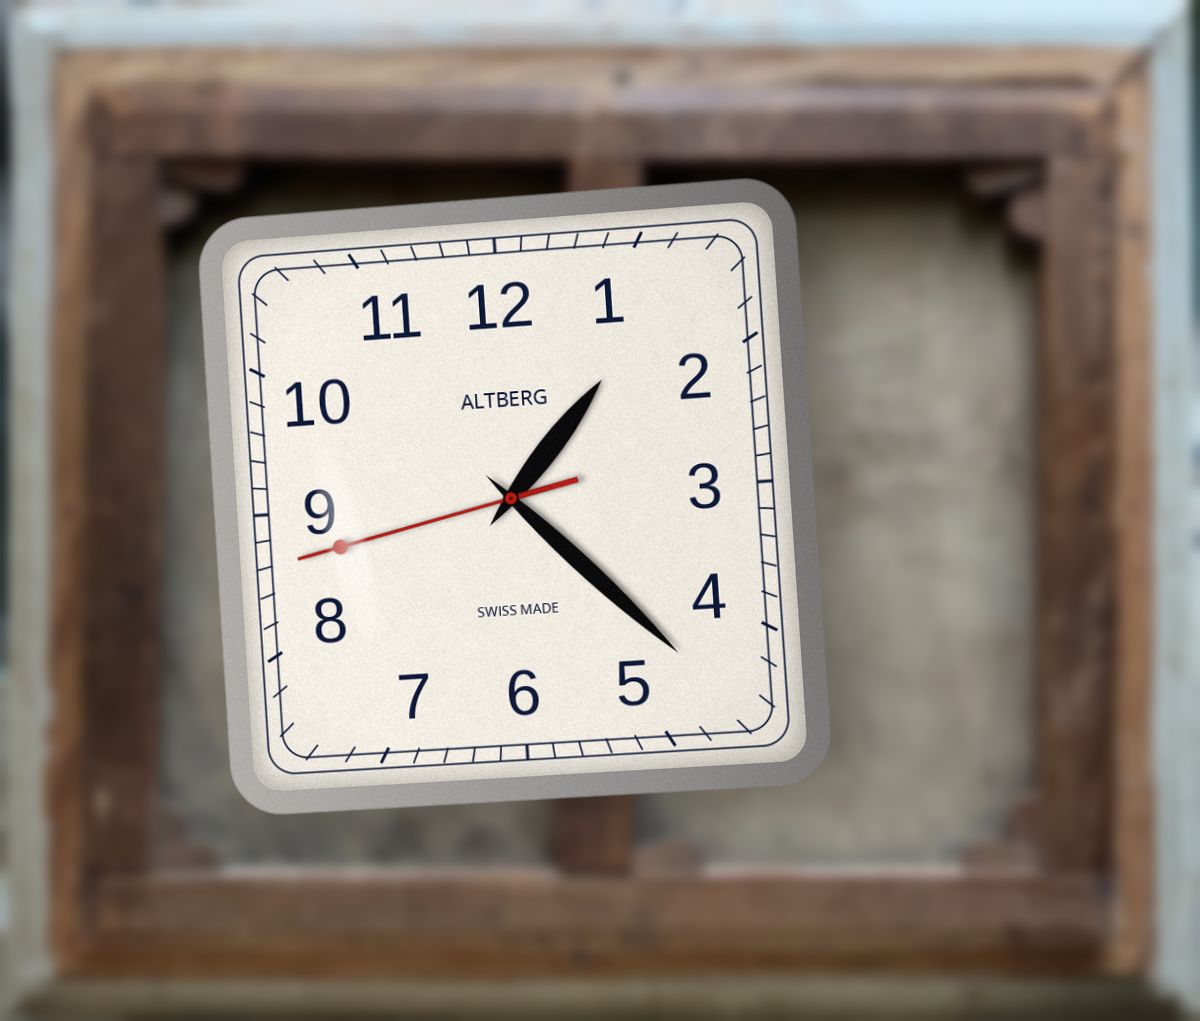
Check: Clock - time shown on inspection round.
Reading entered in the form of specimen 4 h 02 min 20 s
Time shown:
1 h 22 min 43 s
